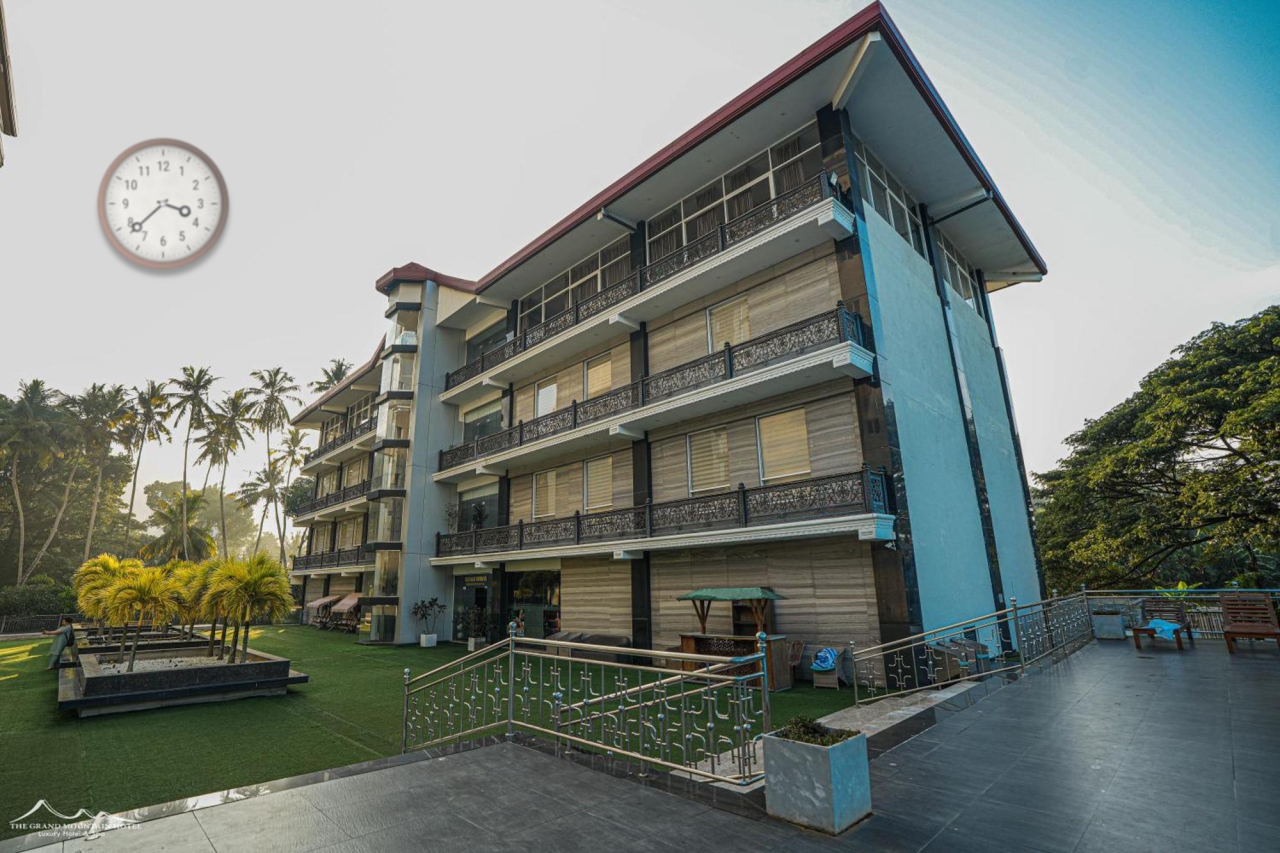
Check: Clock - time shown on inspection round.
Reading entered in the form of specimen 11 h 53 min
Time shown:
3 h 38 min
